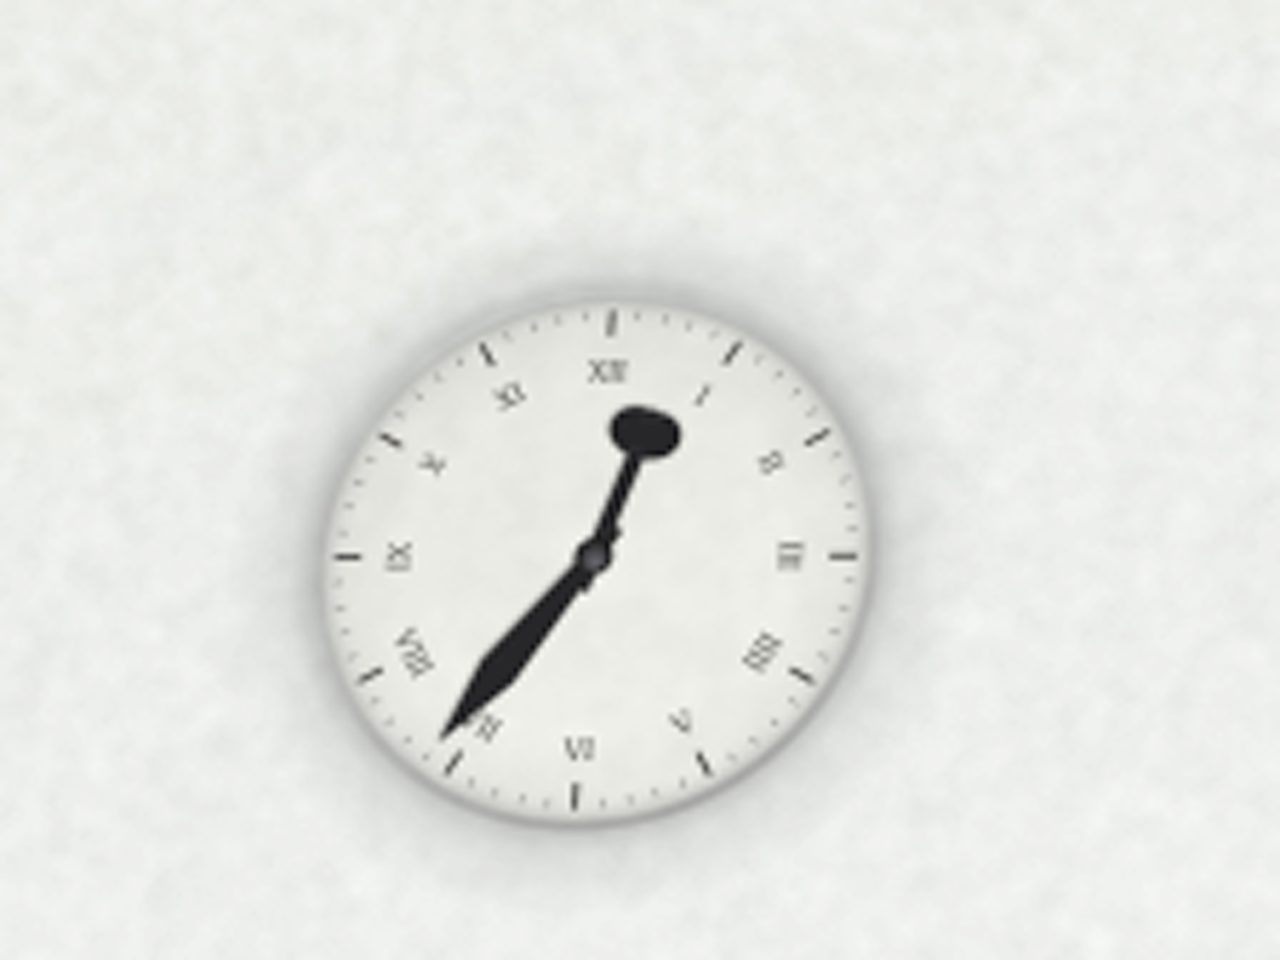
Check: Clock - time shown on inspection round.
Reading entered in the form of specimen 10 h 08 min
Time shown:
12 h 36 min
